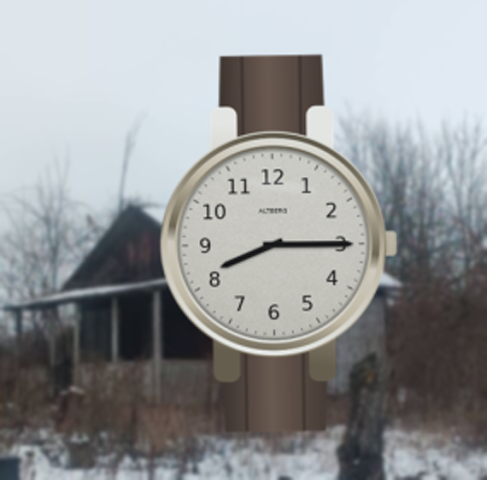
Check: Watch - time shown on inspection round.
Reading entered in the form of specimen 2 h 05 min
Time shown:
8 h 15 min
